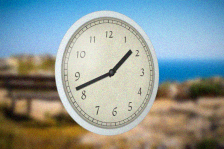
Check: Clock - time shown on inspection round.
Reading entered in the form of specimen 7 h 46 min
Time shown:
1 h 42 min
